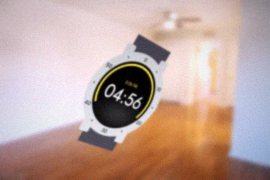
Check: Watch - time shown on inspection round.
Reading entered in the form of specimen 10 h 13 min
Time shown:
4 h 56 min
